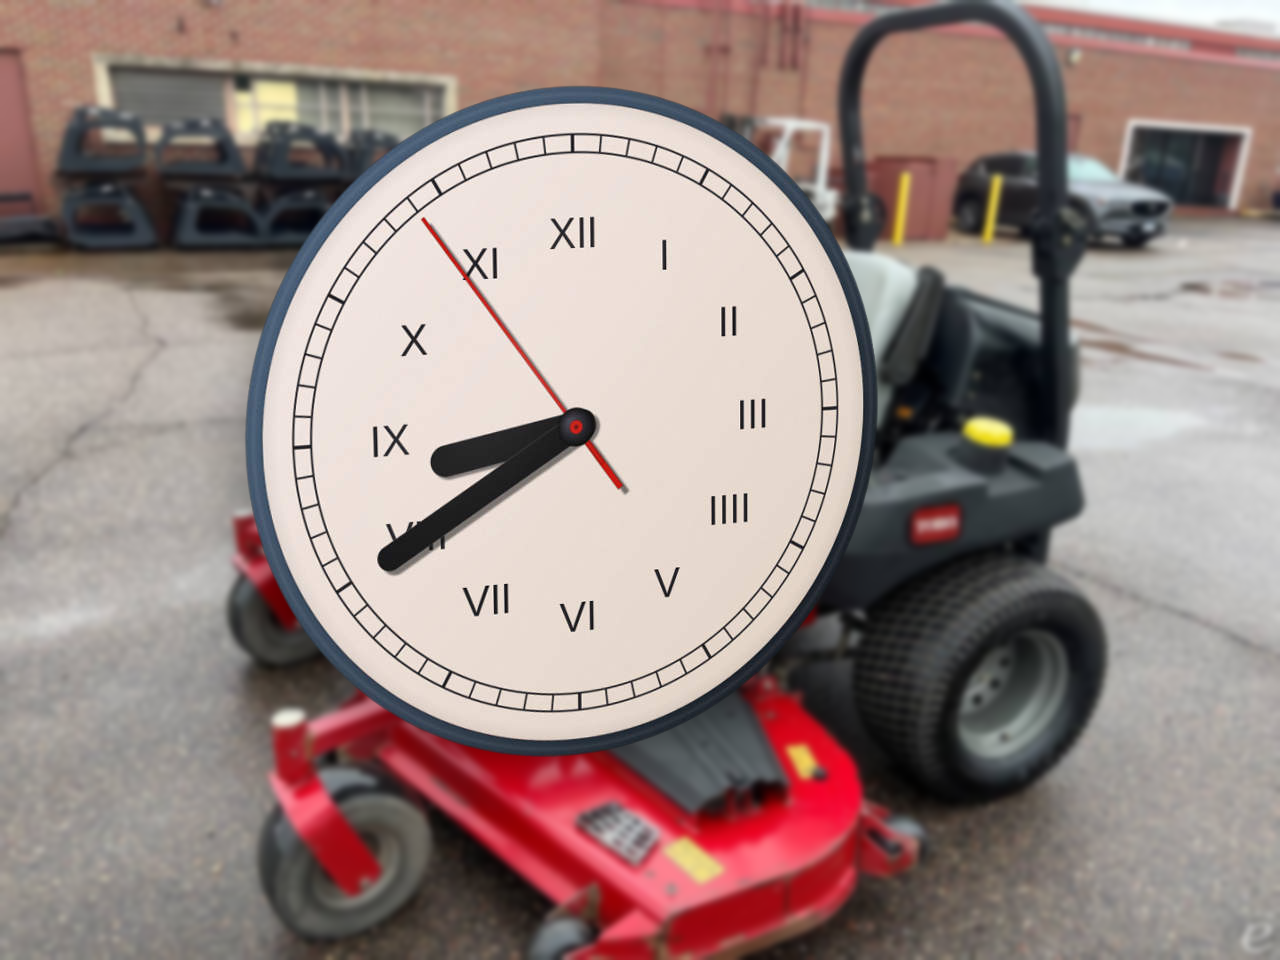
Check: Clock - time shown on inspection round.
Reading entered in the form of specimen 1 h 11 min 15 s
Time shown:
8 h 39 min 54 s
